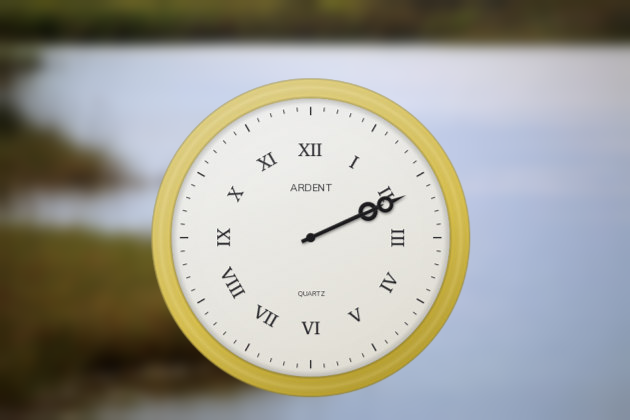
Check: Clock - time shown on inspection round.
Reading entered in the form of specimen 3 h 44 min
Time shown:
2 h 11 min
